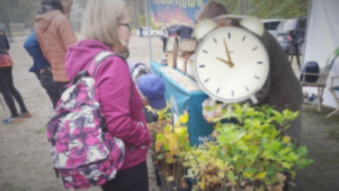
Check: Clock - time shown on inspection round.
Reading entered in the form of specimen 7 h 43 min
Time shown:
9 h 58 min
